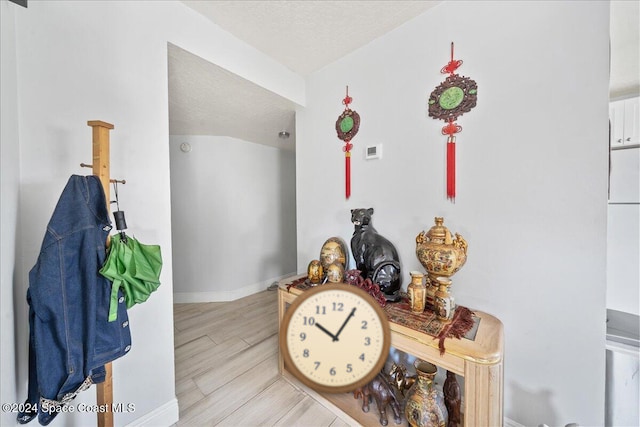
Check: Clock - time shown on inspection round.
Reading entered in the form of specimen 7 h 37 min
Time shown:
10 h 05 min
